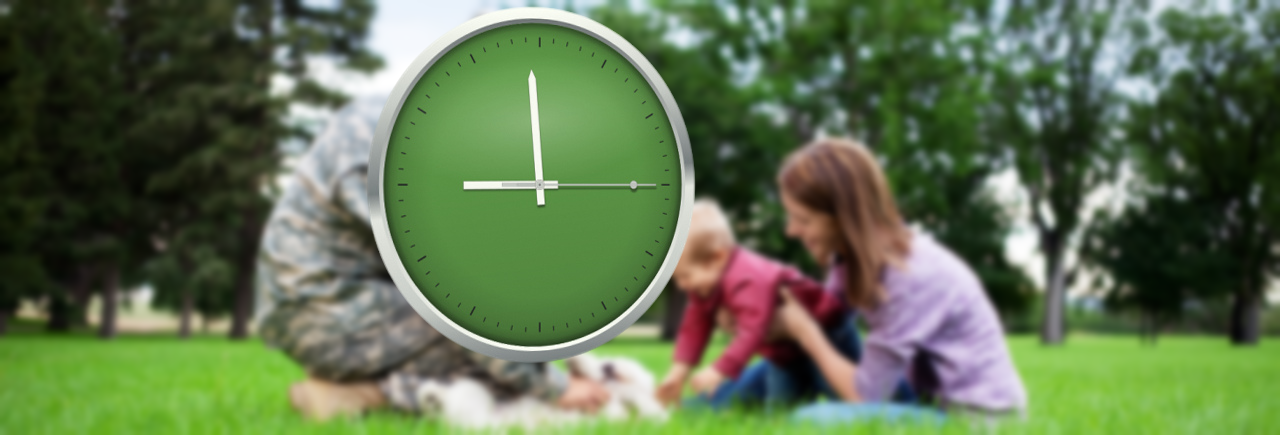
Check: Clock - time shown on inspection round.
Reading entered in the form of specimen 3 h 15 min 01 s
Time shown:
8 h 59 min 15 s
